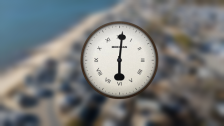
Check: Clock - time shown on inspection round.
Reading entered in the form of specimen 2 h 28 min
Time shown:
6 h 01 min
